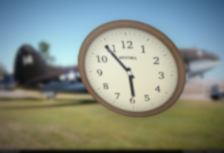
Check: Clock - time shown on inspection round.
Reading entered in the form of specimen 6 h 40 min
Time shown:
5 h 54 min
